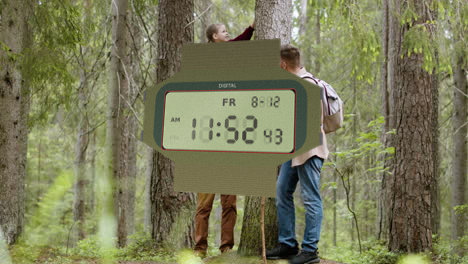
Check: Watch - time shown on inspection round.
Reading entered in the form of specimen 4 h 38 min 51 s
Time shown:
11 h 52 min 43 s
